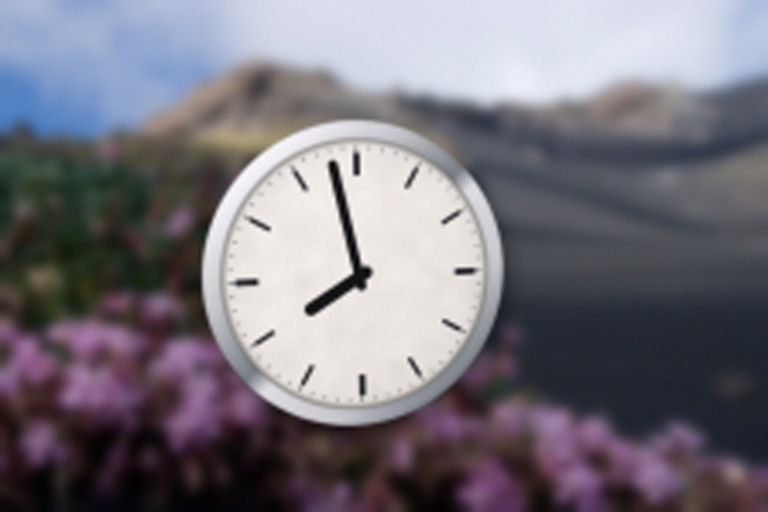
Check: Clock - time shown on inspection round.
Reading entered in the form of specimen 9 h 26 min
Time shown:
7 h 58 min
